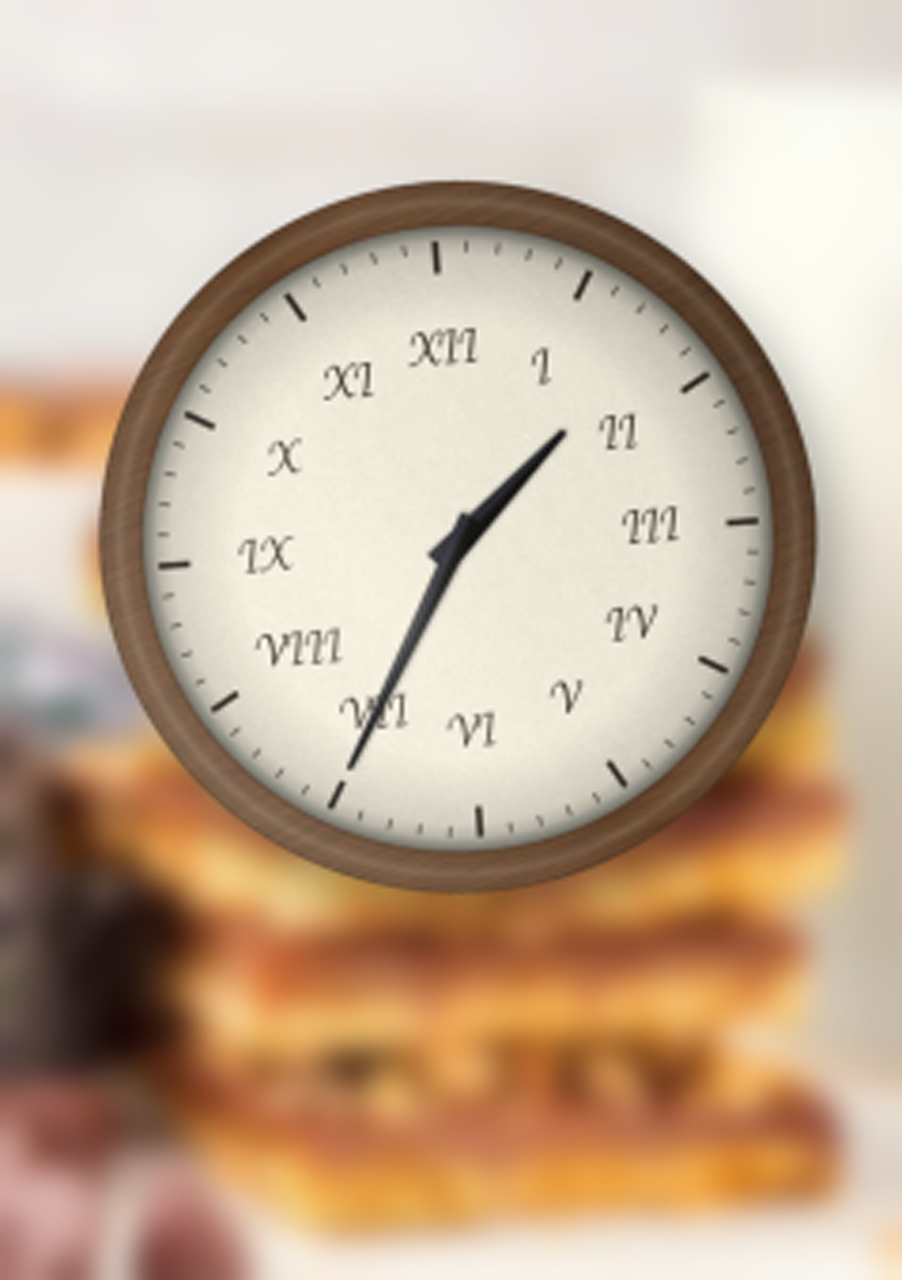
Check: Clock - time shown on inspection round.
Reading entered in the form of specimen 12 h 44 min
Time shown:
1 h 35 min
